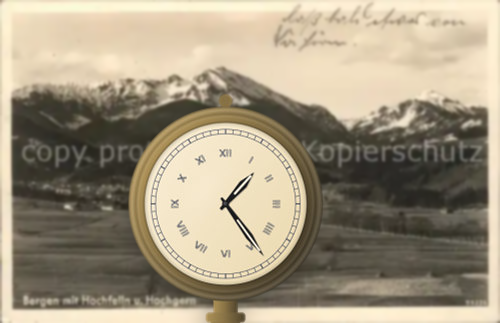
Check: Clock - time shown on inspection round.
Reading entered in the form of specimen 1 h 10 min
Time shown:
1 h 24 min
